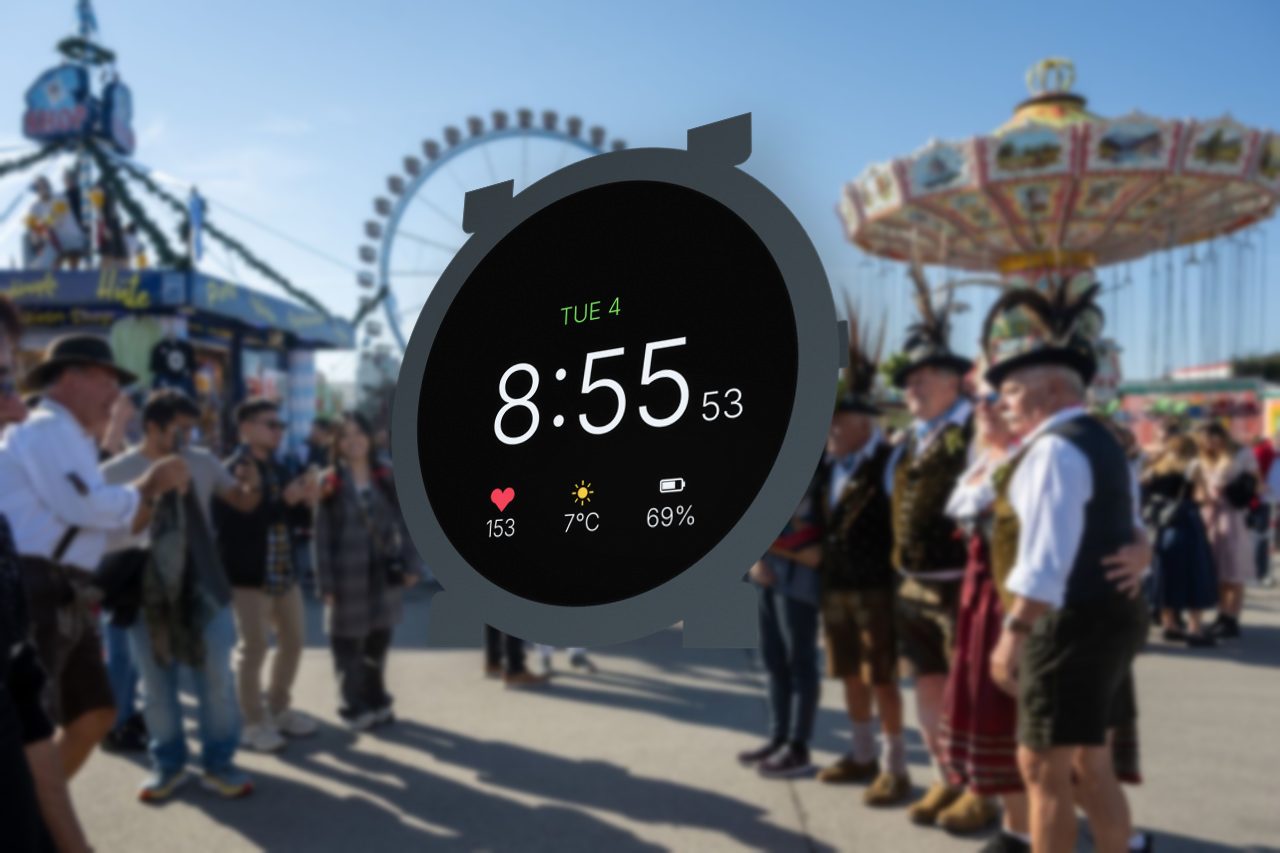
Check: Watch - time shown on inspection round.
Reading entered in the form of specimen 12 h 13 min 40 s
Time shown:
8 h 55 min 53 s
